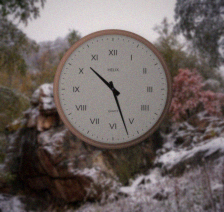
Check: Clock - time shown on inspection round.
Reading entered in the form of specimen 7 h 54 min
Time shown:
10 h 27 min
